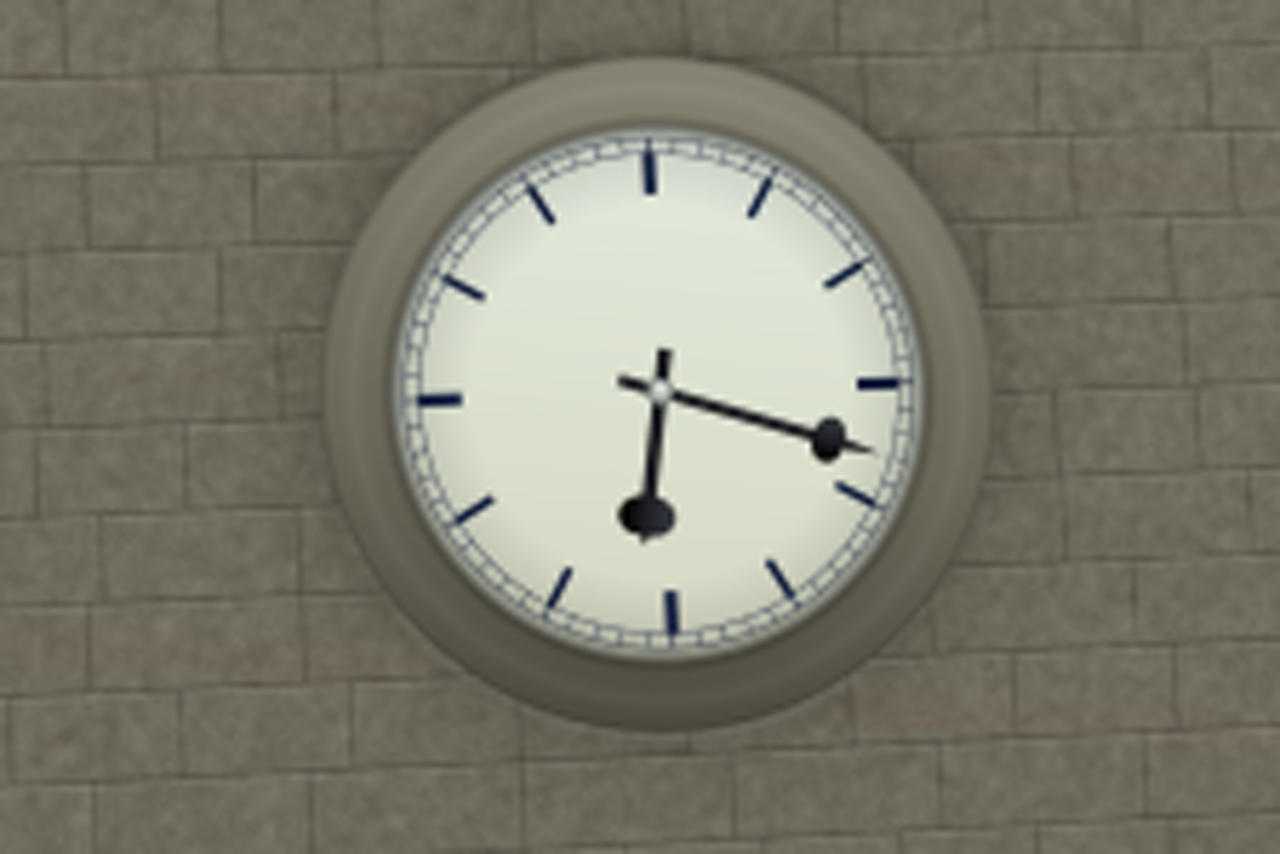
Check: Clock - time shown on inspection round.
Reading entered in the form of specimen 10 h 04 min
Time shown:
6 h 18 min
